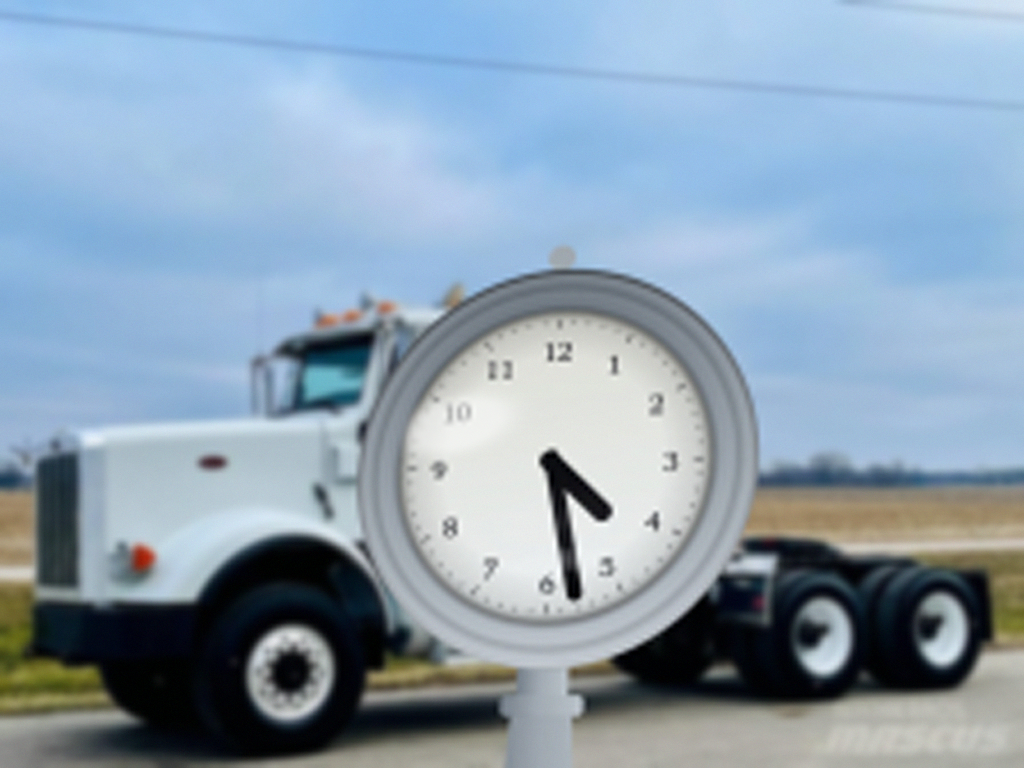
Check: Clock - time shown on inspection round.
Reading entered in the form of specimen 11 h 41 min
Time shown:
4 h 28 min
